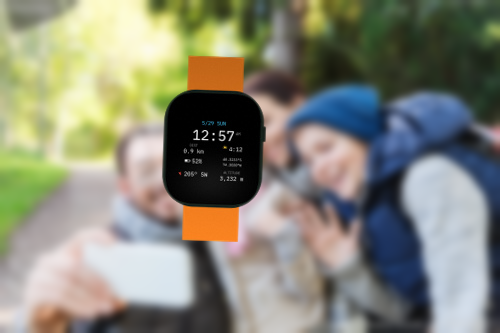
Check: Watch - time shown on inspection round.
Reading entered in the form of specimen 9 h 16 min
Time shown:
12 h 57 min
